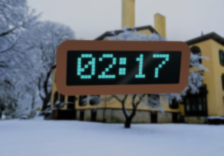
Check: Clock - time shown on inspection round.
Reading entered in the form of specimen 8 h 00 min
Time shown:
2 h 17 min
